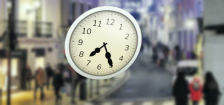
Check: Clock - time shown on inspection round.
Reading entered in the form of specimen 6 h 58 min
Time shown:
7 h 25 min
